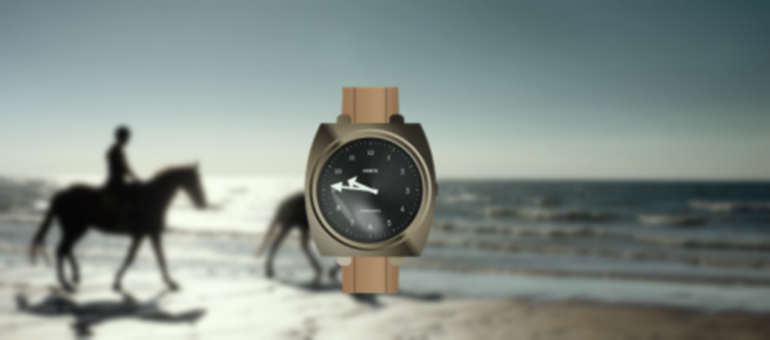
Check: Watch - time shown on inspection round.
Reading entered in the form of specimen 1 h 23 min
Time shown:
9 h 46 min
